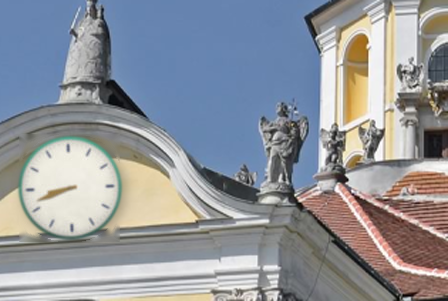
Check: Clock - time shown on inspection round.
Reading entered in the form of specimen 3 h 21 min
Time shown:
8 h 42 min
